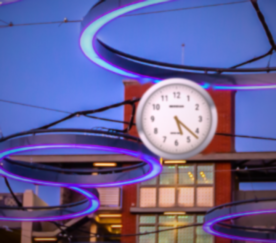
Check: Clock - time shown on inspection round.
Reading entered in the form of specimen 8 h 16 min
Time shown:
5 h 22 min
